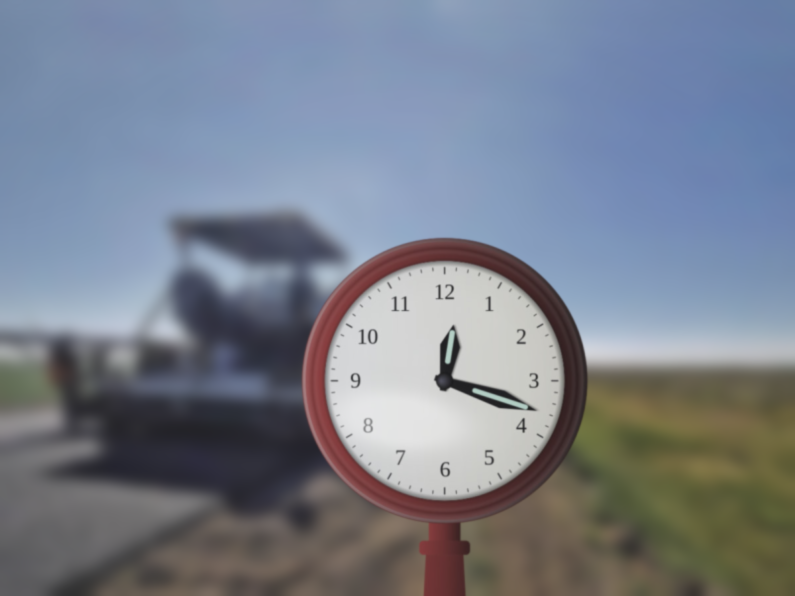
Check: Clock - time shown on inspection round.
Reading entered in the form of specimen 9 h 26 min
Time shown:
12 h 18 min
